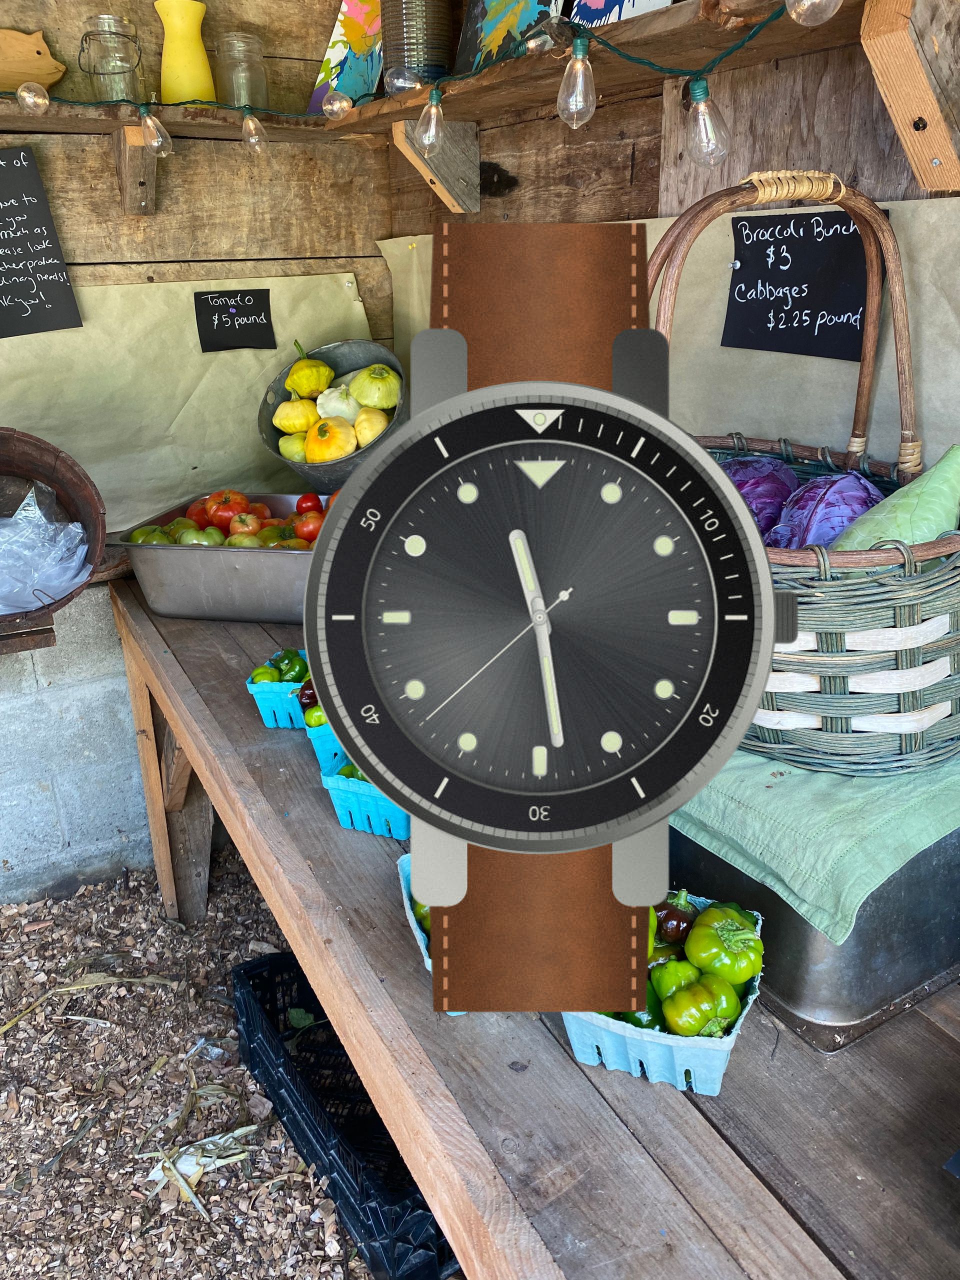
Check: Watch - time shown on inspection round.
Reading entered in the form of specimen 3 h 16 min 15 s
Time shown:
11 h 28 min 38 s
